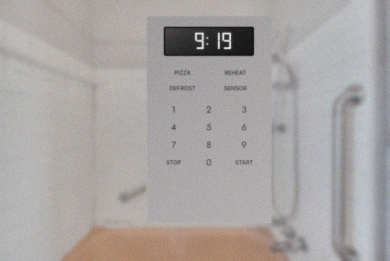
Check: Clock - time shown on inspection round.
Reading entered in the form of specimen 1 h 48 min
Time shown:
9 h 19 min
